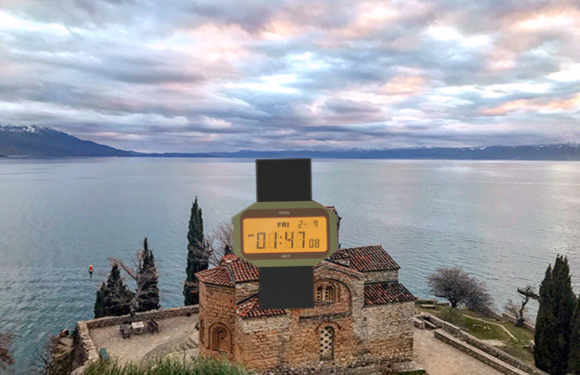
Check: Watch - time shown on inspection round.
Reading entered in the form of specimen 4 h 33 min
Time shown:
1 h 47 min
